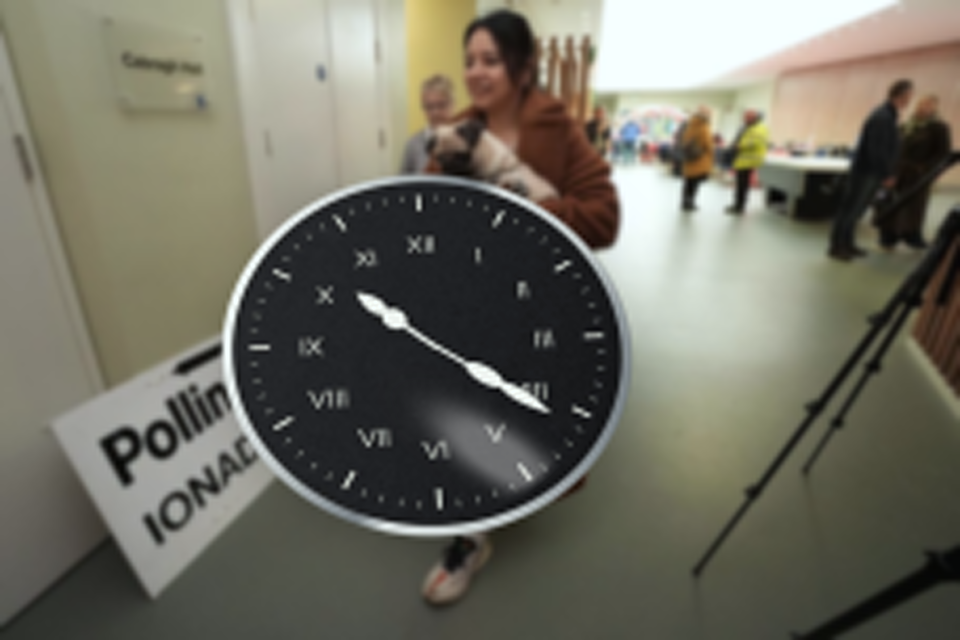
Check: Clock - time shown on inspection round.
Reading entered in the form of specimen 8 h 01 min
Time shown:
10 h 21 min
